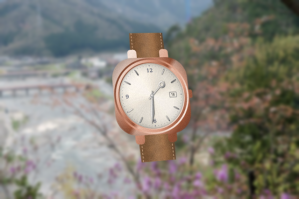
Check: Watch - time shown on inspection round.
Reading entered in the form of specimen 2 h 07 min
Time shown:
1 h 31 min
